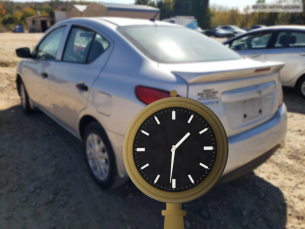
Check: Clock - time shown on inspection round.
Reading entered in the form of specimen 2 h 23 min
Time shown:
1 h 31 min
